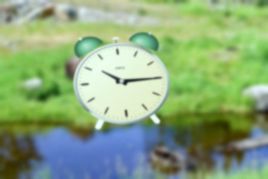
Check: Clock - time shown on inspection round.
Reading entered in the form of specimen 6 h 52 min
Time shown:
10 h 15 min
